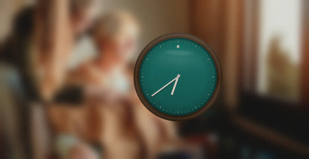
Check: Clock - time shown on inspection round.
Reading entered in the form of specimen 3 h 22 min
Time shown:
6 h 39 min
